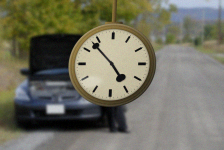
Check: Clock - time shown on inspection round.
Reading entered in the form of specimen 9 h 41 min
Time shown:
4 h 53 min
